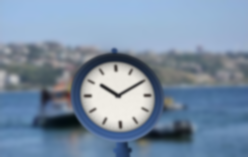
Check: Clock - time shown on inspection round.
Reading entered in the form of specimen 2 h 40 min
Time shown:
10 h 10 min
